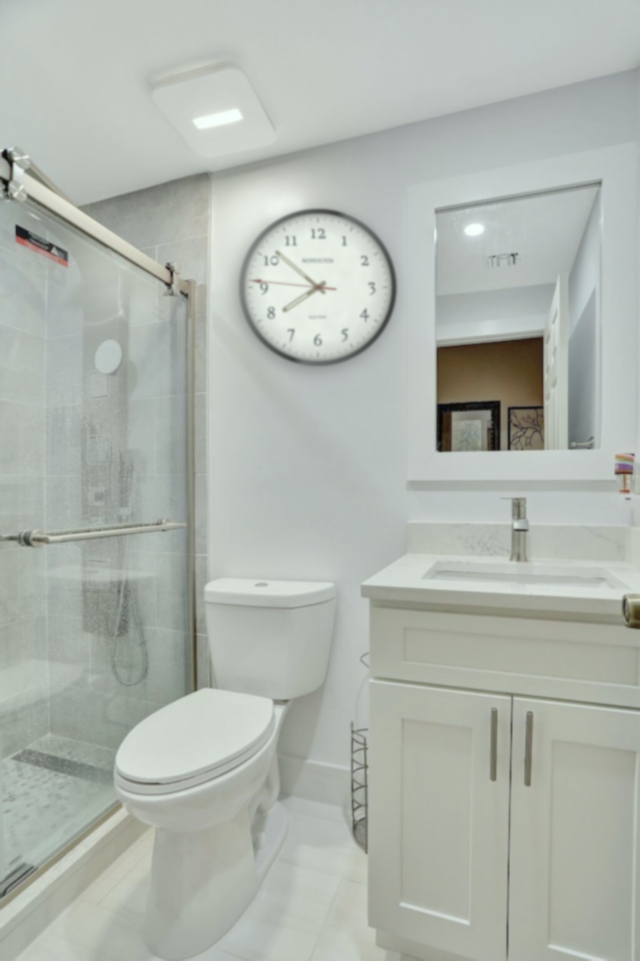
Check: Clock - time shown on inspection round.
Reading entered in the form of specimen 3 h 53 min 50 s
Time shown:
7 h 51 min 46 s
